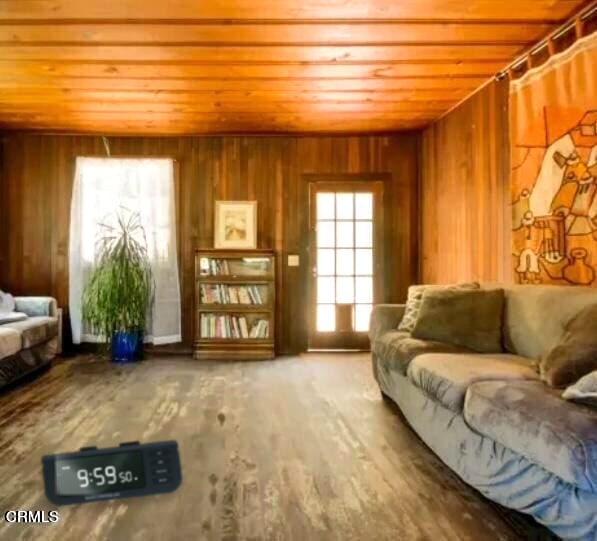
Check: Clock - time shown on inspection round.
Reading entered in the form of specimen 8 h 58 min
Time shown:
9 h 59 min
